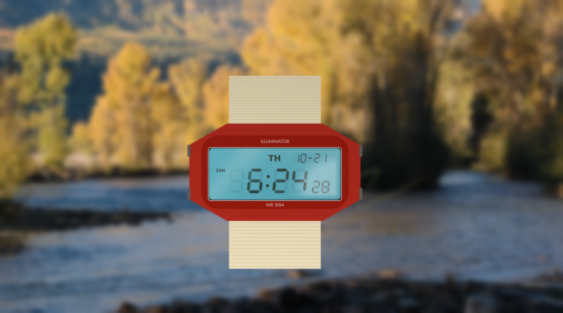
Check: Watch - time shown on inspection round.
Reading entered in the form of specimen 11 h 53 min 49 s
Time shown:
6 h 24 min 28 s
